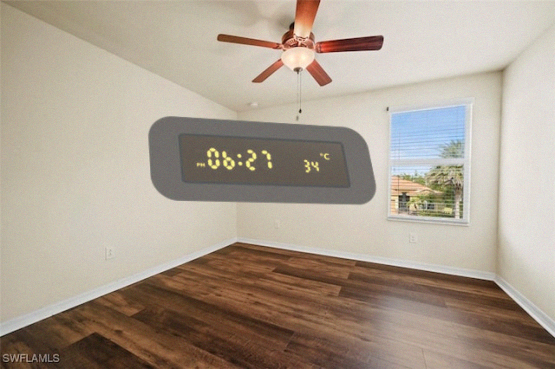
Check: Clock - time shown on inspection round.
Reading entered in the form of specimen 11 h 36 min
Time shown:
6 h 27 min
